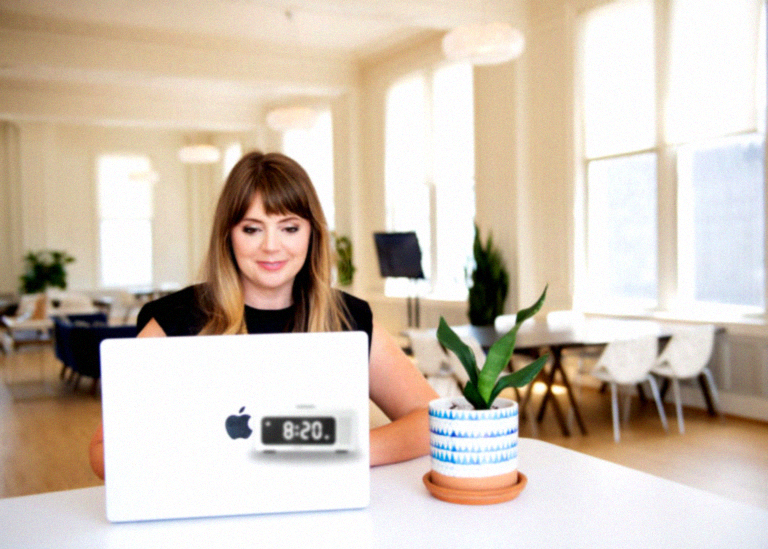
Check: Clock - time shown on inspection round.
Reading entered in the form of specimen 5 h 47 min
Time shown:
8 h 20 min
